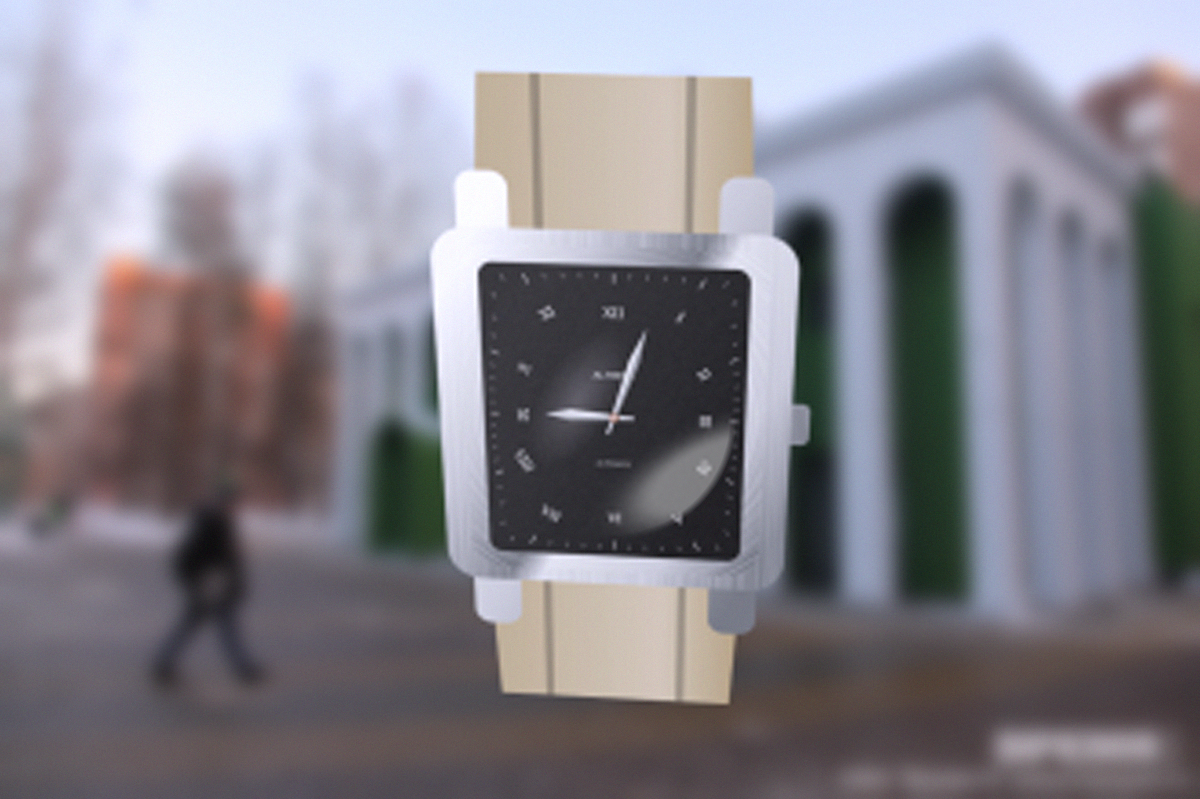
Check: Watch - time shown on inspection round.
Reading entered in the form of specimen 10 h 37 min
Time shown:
9 h 03 min
